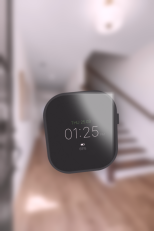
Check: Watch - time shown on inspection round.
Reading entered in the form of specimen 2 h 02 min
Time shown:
1 h 25 min
